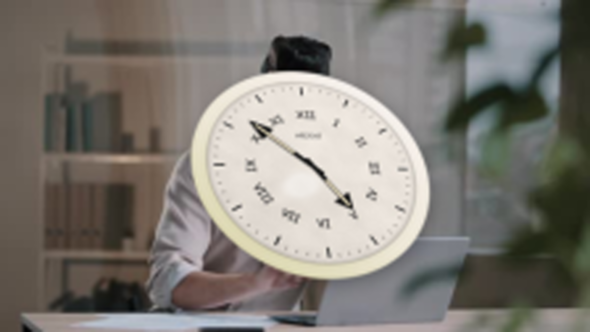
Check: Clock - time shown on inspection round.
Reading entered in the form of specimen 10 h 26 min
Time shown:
4 h 52 min
